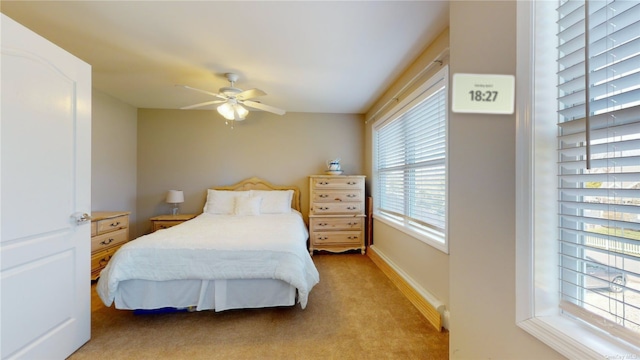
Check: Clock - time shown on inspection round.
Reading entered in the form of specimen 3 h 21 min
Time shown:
18 h 27 min
